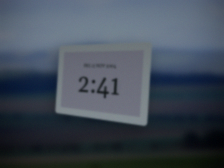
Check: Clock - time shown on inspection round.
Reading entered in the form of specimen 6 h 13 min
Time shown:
2 h 41 min
